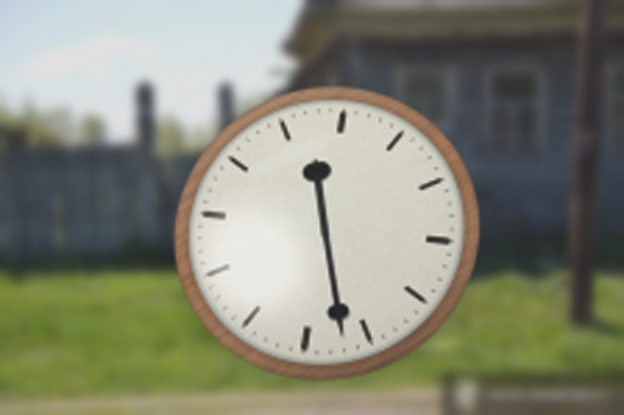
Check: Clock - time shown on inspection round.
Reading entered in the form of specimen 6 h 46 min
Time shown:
11 h 27 min
